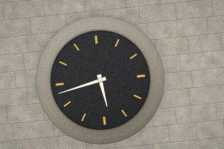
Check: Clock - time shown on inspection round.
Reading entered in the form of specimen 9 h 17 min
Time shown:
5 h 43 min
